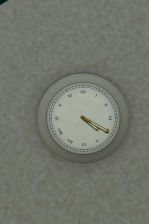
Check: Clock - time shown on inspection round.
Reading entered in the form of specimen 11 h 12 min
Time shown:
4 h 20 min
